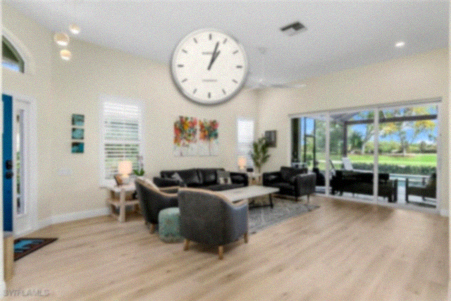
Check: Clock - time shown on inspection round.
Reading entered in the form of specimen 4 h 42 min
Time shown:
1 h 03 min
